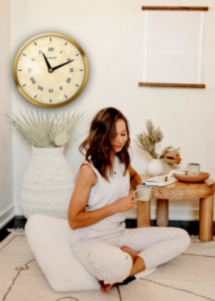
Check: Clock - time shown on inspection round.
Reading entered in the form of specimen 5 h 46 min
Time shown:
11 h 11 min
